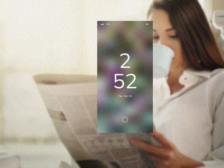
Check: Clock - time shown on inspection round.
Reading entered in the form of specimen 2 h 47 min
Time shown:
2 h 52 min
